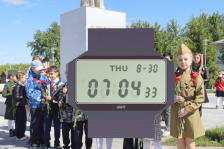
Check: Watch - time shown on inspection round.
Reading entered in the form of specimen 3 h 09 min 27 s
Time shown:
7 h 04 min 33 s
